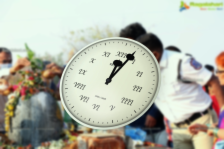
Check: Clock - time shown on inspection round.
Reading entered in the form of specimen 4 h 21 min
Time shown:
12 h 03 min
